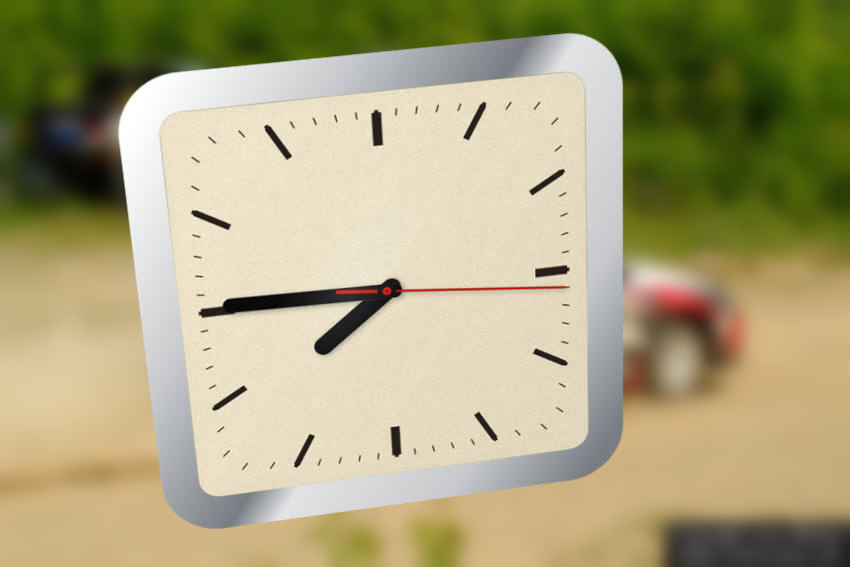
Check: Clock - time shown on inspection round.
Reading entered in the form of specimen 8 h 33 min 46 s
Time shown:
7 h 45 min 16 s
